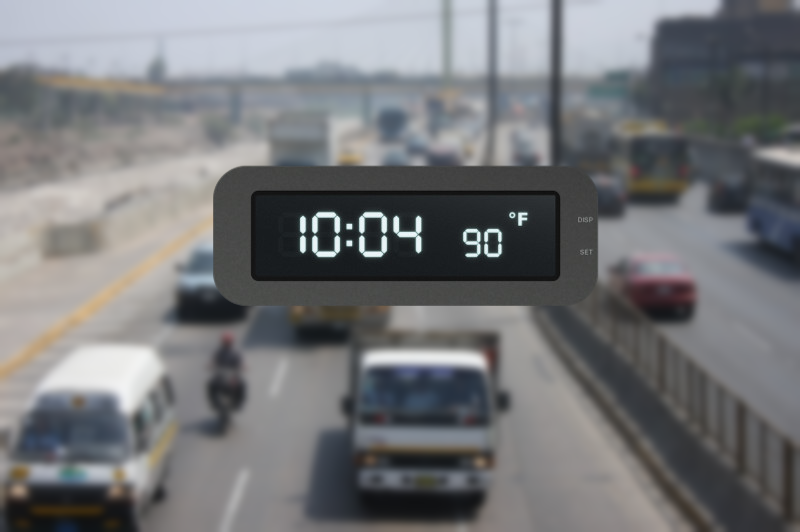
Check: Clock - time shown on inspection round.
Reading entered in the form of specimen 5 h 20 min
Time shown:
10 h 04 min
